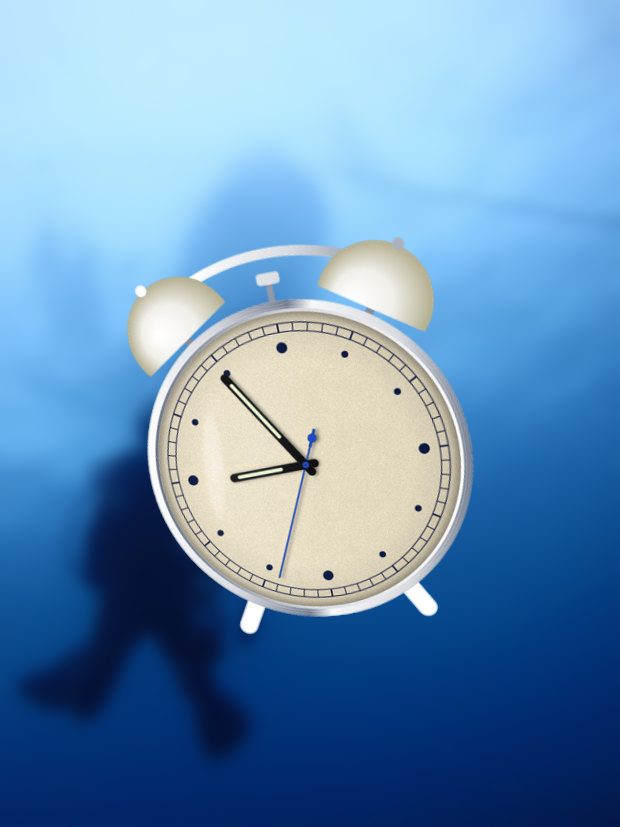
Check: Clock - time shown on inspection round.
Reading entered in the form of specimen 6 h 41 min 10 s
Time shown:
8 h 54 min 34 s
